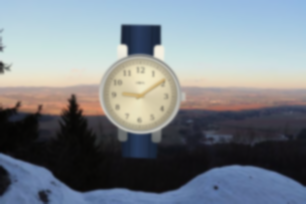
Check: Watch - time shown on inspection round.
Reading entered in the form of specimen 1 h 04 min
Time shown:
9 h 09 min
